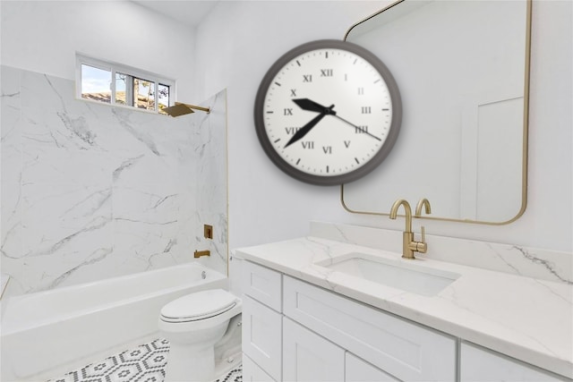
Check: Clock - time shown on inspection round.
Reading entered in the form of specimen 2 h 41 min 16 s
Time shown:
9 h 38 min 20 s
